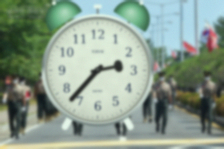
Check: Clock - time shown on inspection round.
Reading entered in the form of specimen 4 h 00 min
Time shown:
2 h 37 min
